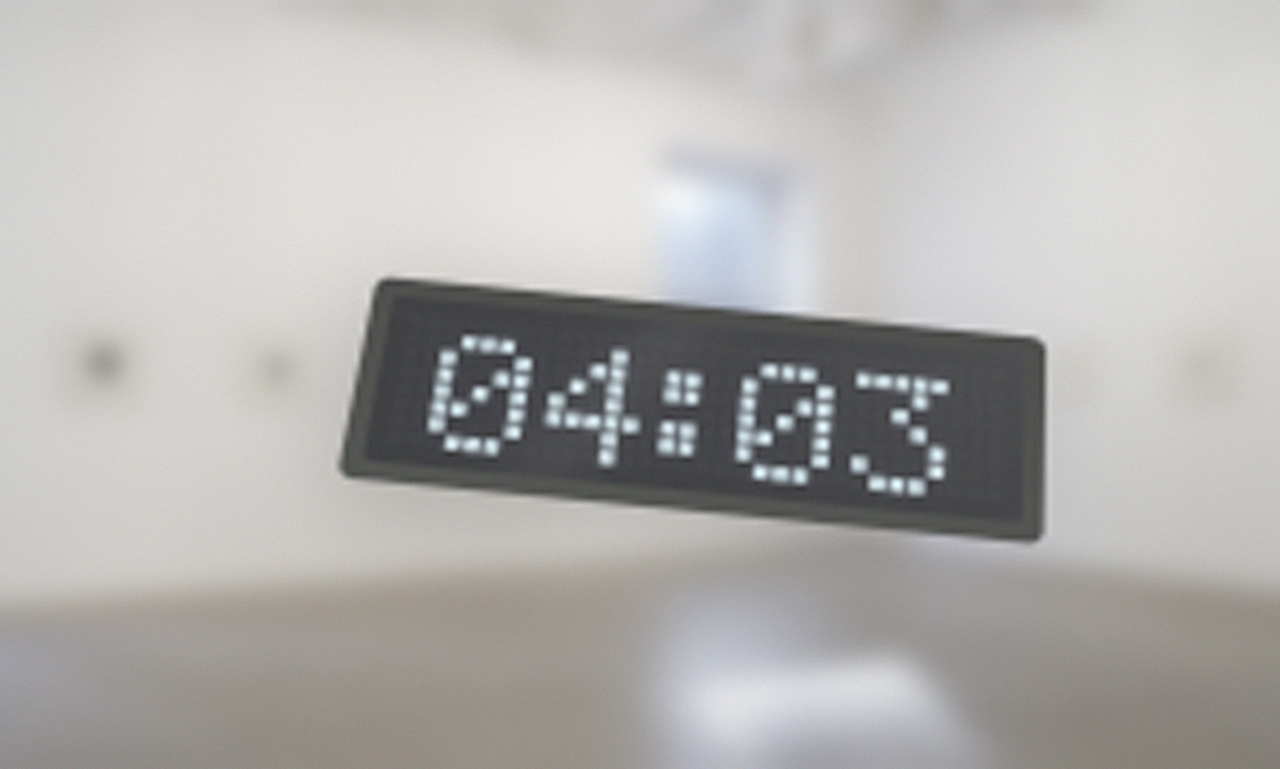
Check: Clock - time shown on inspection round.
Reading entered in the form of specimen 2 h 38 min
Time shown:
4 h 03 min
